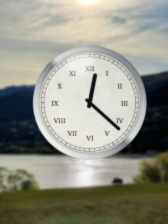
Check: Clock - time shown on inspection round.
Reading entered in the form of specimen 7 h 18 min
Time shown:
12 h 22 min
